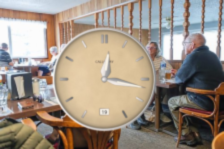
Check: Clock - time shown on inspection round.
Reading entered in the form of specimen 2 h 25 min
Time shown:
12 h 17 min
